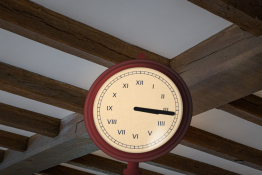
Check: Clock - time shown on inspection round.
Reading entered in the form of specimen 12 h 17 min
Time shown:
3 h 16 min
